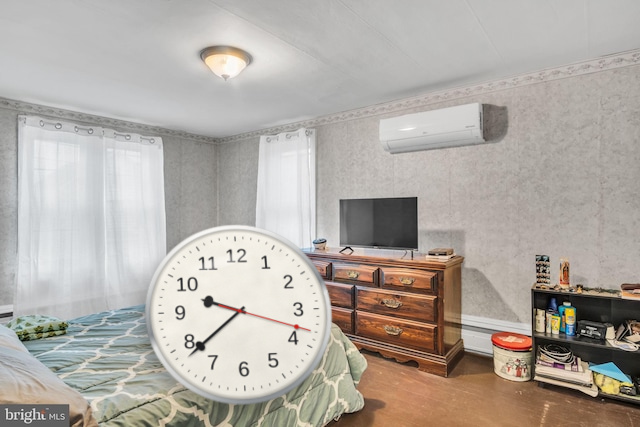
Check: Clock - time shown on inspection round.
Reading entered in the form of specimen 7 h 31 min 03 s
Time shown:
9 h 38 min 18 s
